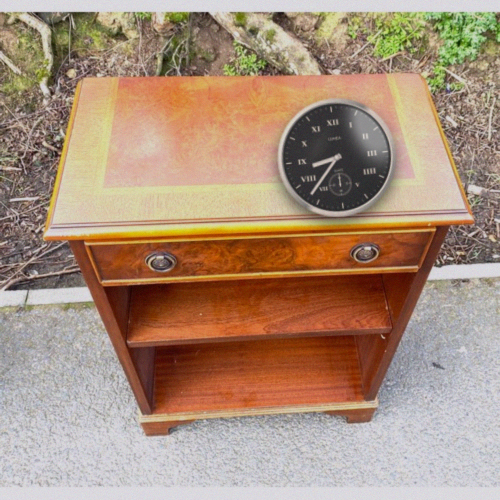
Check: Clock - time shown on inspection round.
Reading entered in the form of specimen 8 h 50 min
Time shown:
8 h 37 min
